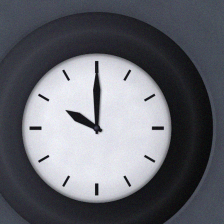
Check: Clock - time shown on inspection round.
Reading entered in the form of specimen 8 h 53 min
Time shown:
10 h 00 min
